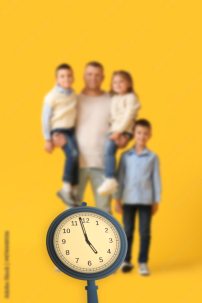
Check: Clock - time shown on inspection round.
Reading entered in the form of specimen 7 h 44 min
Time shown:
4 h 58 min
